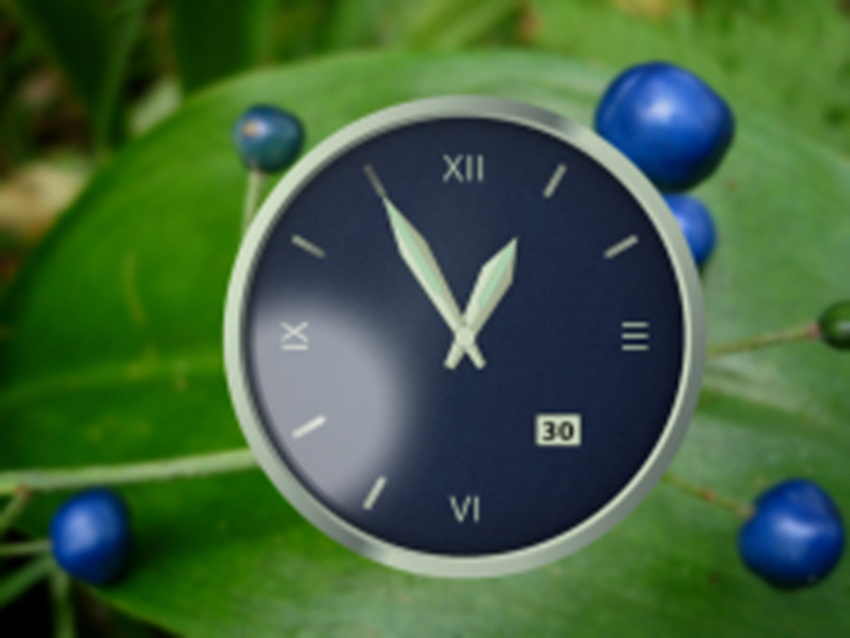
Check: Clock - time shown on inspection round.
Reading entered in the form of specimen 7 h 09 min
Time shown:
12 h 55 min
